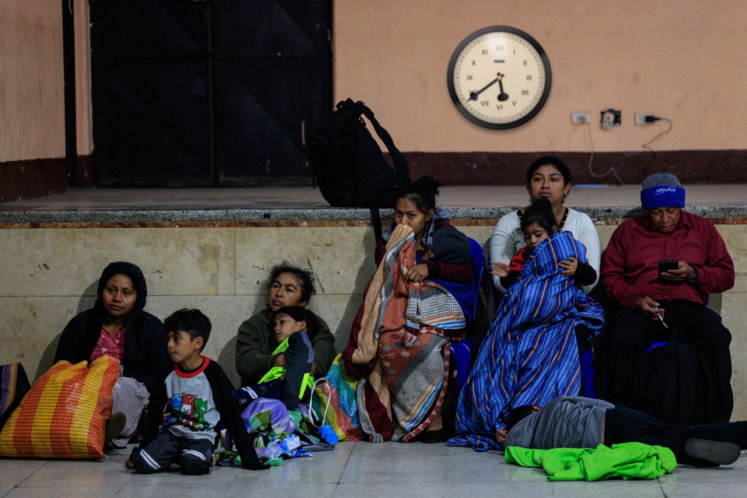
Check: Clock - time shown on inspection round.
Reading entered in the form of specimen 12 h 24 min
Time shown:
5 h 39 min
